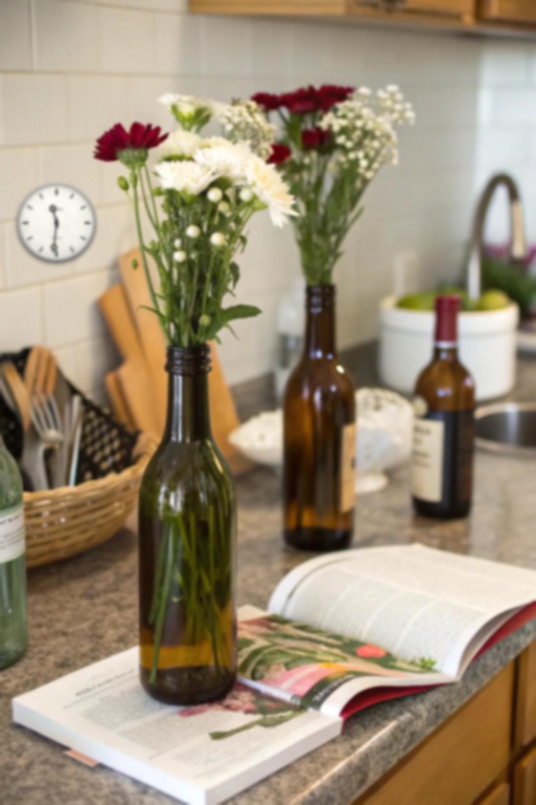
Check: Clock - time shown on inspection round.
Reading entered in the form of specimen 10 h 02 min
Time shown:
11 h 31 min
